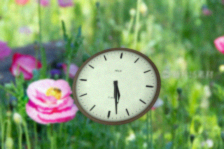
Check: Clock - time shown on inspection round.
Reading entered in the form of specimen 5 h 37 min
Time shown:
5 h 28 min
